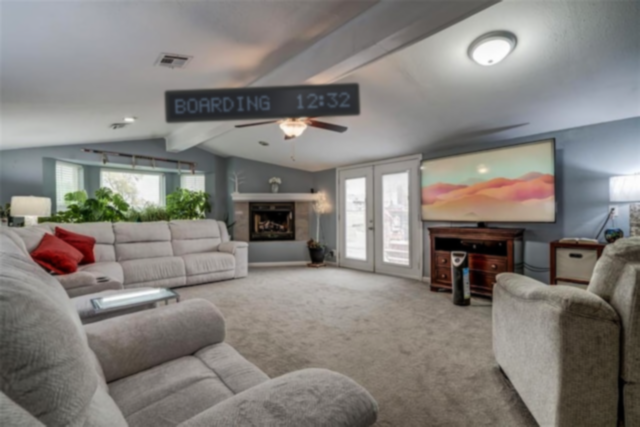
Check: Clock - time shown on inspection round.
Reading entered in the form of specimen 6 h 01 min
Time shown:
12 h 32 min
